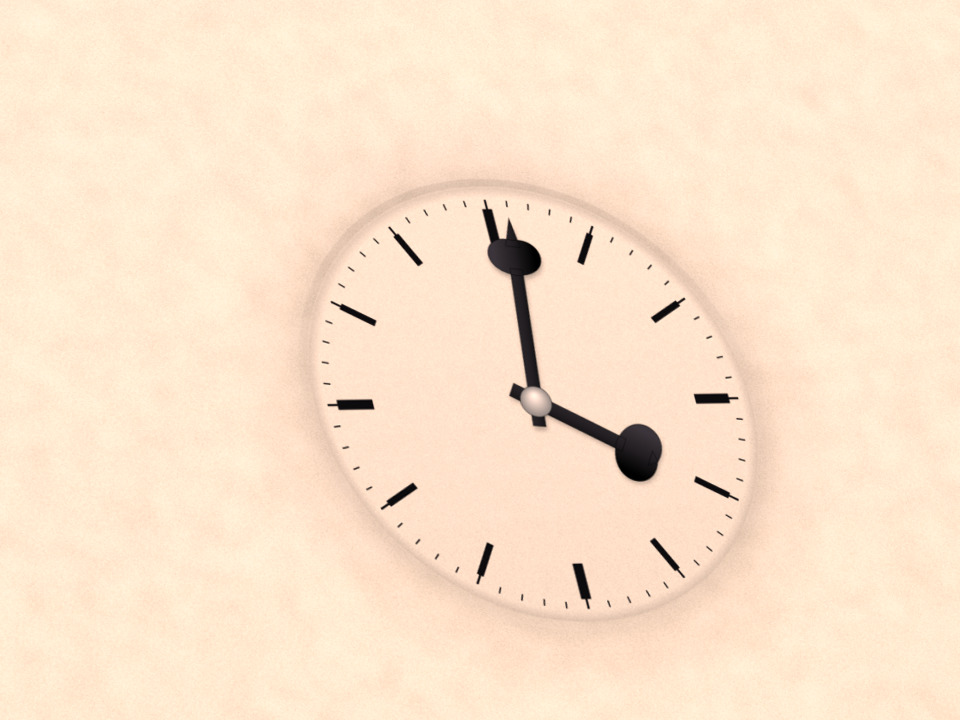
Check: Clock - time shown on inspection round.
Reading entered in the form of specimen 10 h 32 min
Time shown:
4 h 01 min
